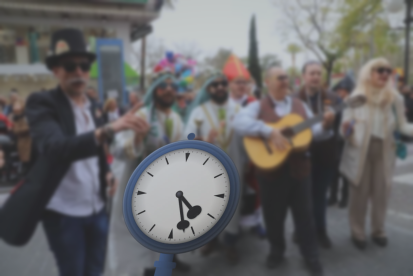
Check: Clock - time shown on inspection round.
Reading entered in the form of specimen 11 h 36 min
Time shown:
4 h 27 min
